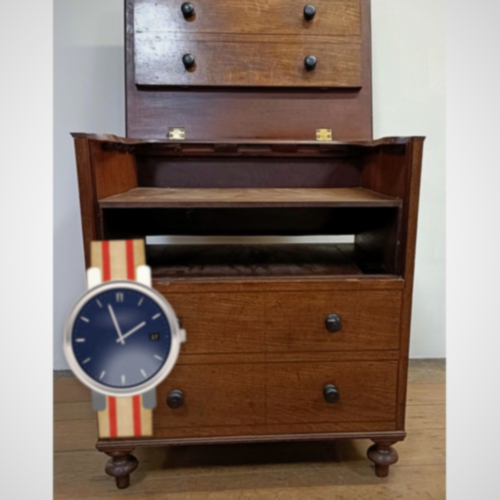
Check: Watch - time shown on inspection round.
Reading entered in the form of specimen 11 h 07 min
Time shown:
1 h 57 min
